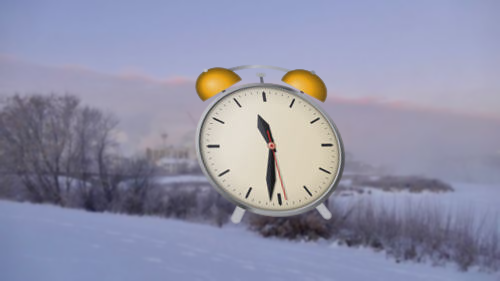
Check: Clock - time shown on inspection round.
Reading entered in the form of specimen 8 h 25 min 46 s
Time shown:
11 h 31 min 29 s
